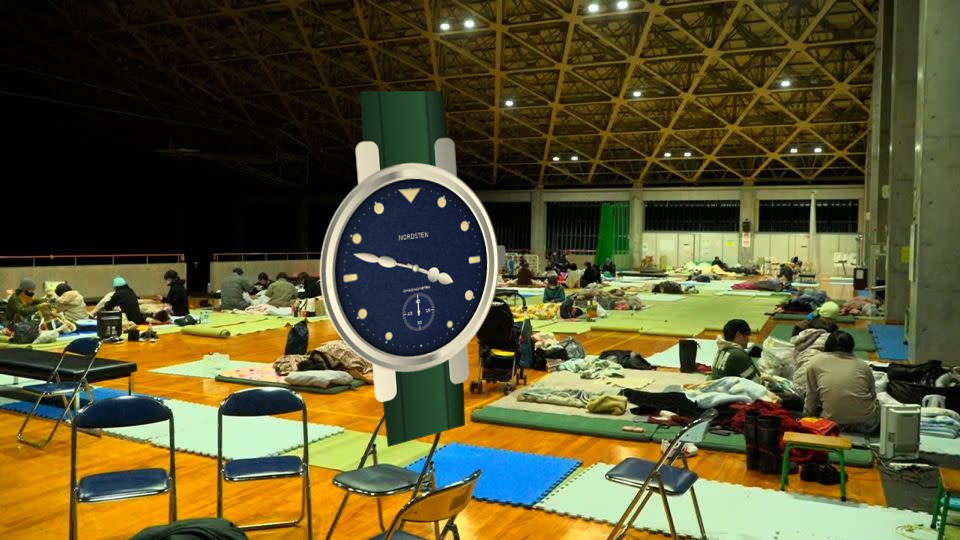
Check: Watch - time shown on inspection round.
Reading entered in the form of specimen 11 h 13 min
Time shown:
3 h 48 min
